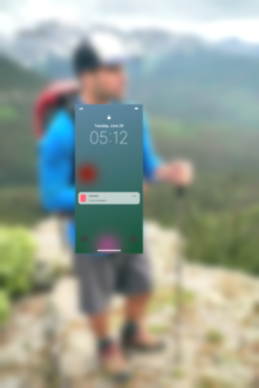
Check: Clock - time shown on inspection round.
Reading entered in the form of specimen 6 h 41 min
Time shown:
5 h 12 min
